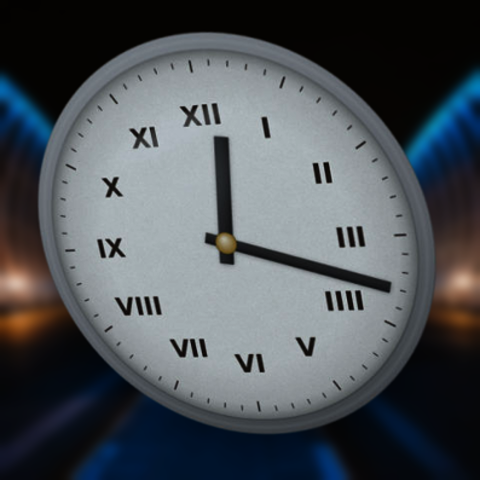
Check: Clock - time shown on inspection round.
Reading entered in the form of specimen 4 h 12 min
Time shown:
12 h 18 min
